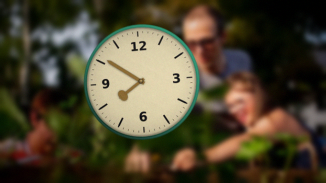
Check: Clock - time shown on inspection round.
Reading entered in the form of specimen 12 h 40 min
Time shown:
7 h 51 min
